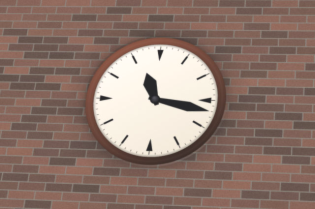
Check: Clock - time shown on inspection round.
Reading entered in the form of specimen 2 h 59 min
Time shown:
11 h 17 min
